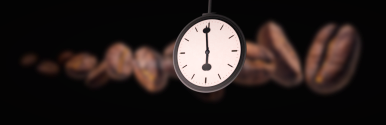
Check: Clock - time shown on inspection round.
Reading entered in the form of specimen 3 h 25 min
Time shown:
5 h 59 min
